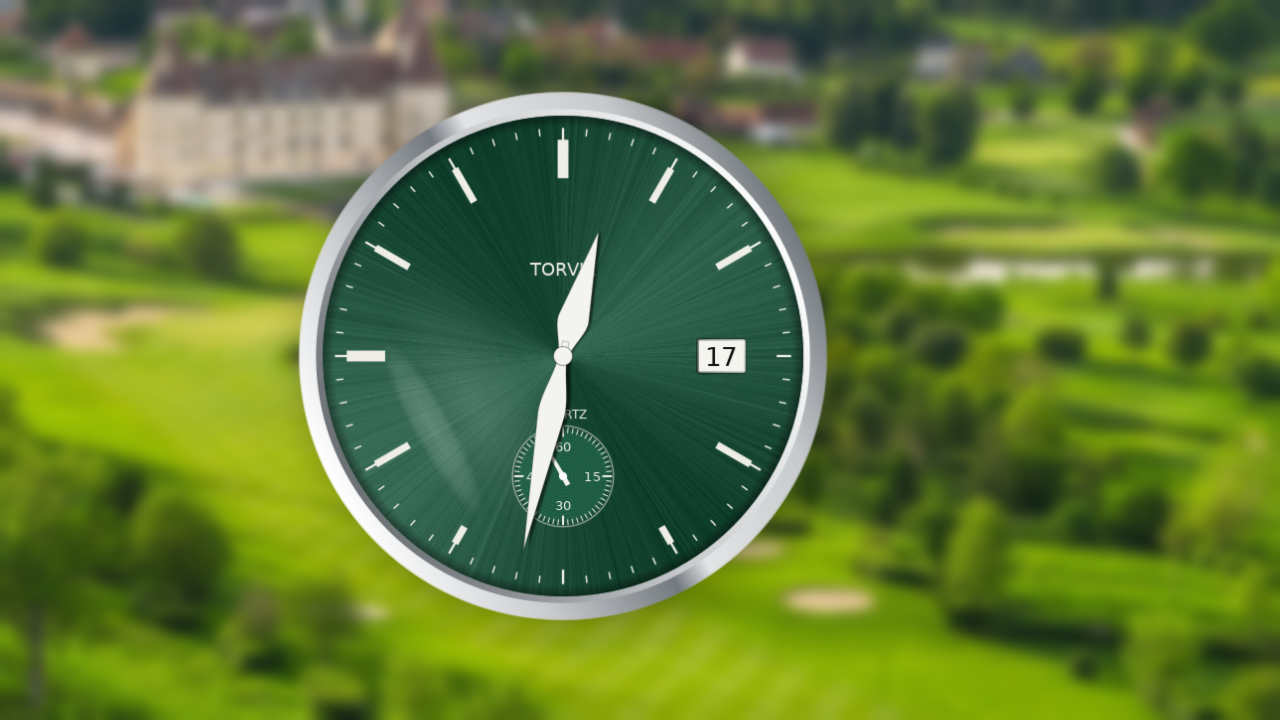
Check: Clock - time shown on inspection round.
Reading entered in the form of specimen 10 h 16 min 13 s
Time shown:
12 h 31 min 55 s
